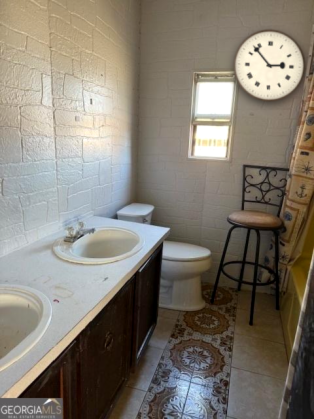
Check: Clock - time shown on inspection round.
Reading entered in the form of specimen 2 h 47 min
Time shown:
2 h 53 min
